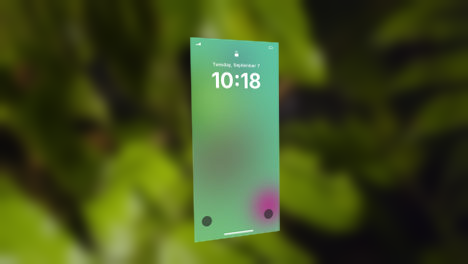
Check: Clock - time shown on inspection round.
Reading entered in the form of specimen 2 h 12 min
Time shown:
10 h 18 min
